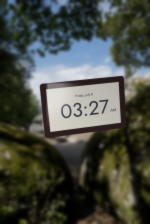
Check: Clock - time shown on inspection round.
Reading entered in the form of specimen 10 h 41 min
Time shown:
3 h 27 min
